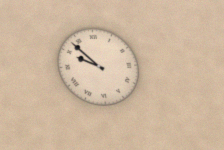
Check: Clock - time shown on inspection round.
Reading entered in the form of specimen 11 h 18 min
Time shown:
9 h 53 min
